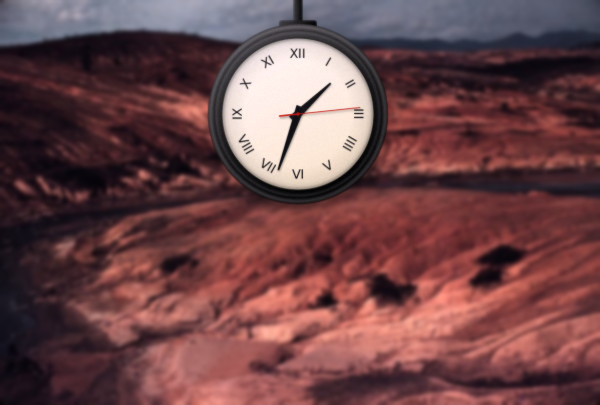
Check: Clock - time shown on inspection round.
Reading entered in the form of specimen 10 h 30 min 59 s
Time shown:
1 h 33 min 14 s
